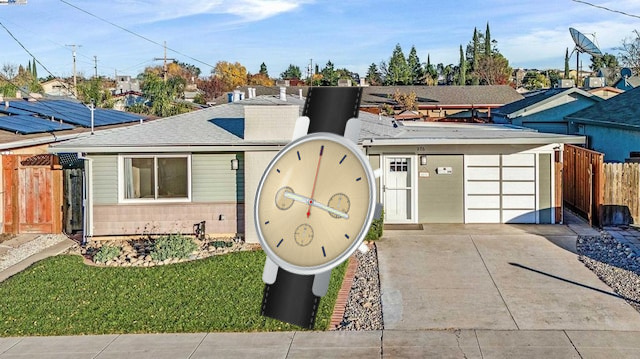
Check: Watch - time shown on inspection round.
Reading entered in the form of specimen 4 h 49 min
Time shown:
9 h 17 min
